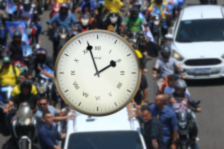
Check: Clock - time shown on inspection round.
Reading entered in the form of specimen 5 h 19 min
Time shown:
1 h 57 min
